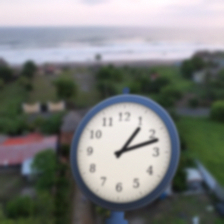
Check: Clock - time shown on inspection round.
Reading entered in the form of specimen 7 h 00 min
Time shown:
1 h 12 min
